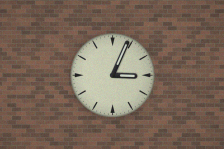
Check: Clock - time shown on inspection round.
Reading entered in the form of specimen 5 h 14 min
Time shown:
3 h 04 min
